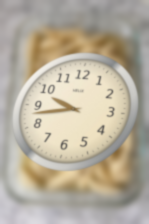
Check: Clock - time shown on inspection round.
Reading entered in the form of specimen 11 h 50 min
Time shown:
9 h 43 min
